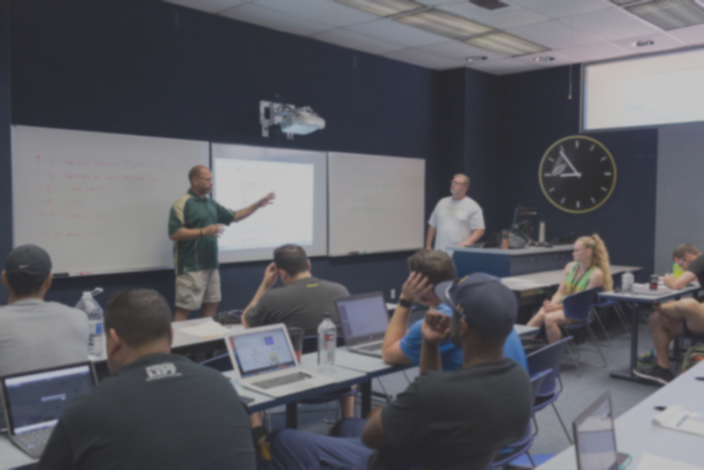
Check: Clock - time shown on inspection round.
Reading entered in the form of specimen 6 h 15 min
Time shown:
8 h 54 min
